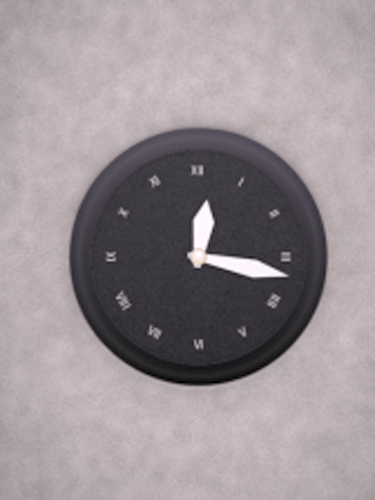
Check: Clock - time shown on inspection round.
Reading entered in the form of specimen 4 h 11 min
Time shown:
12 h 17 min
